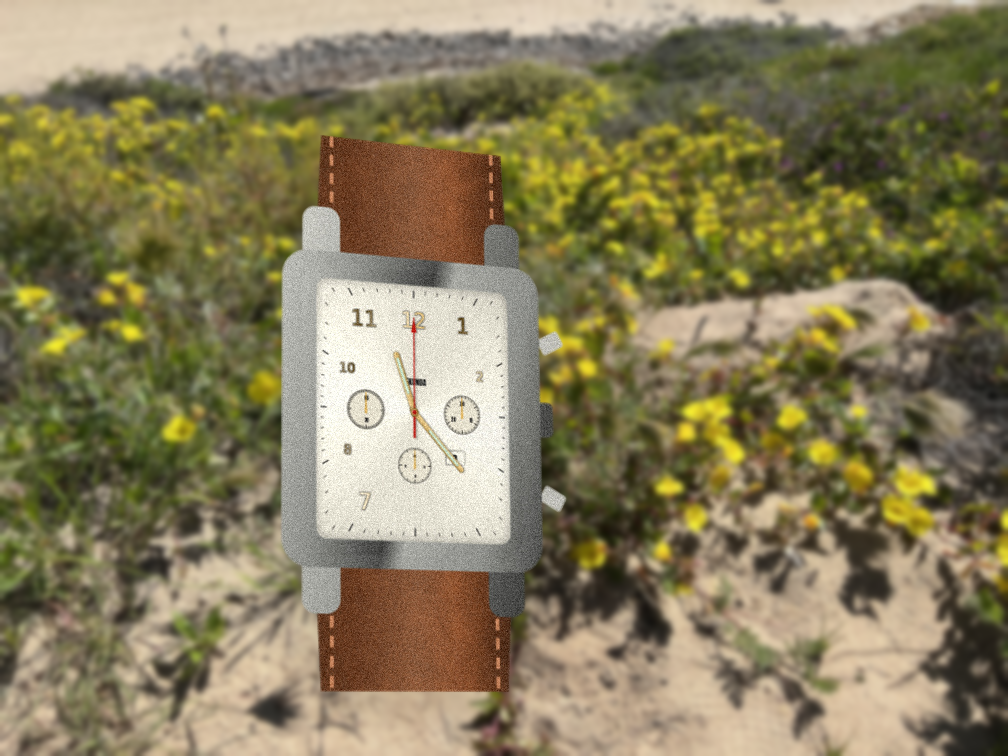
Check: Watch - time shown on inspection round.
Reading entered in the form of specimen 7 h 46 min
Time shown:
11 h 23 min
